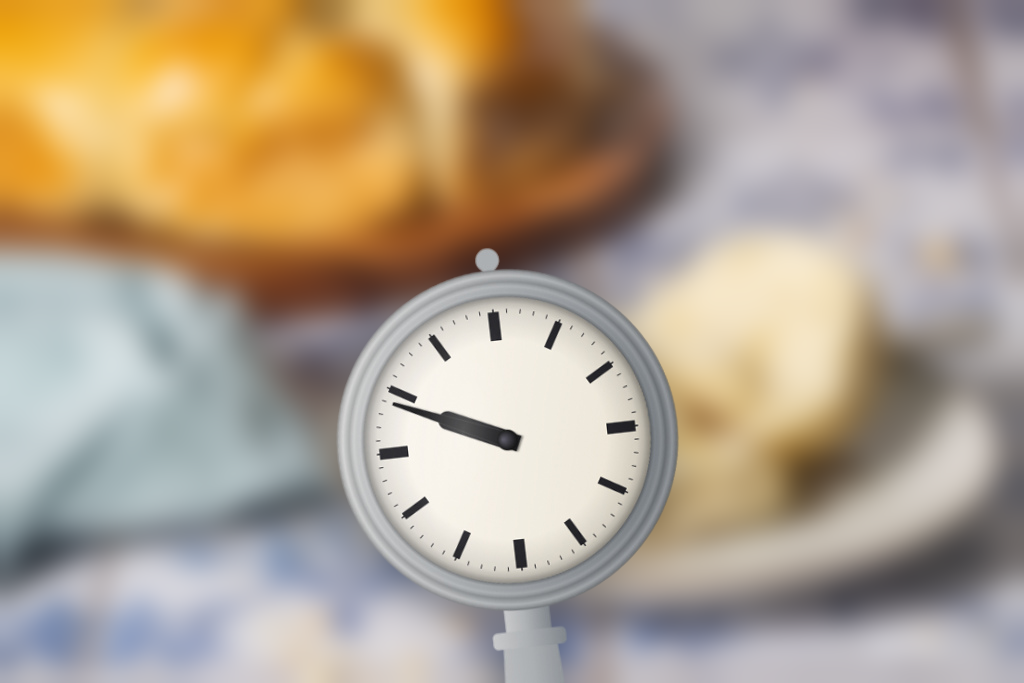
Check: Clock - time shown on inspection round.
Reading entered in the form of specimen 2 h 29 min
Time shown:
9 h 49 min
